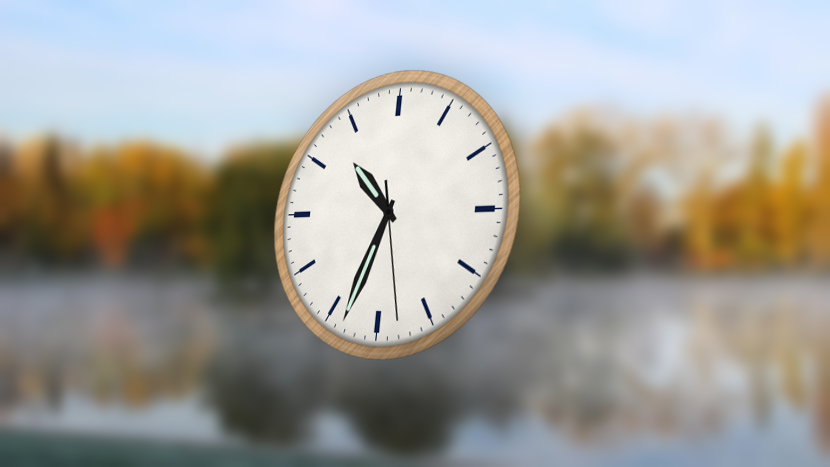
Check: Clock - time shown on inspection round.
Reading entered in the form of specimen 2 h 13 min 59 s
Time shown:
10 h 33 min 28 s
